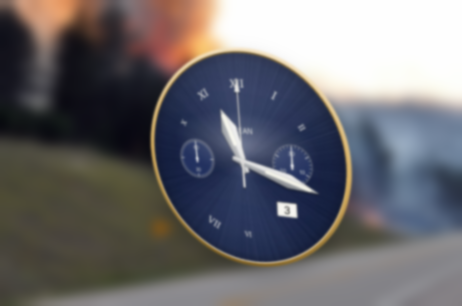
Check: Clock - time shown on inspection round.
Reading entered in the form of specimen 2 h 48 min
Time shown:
11 h 18 min
